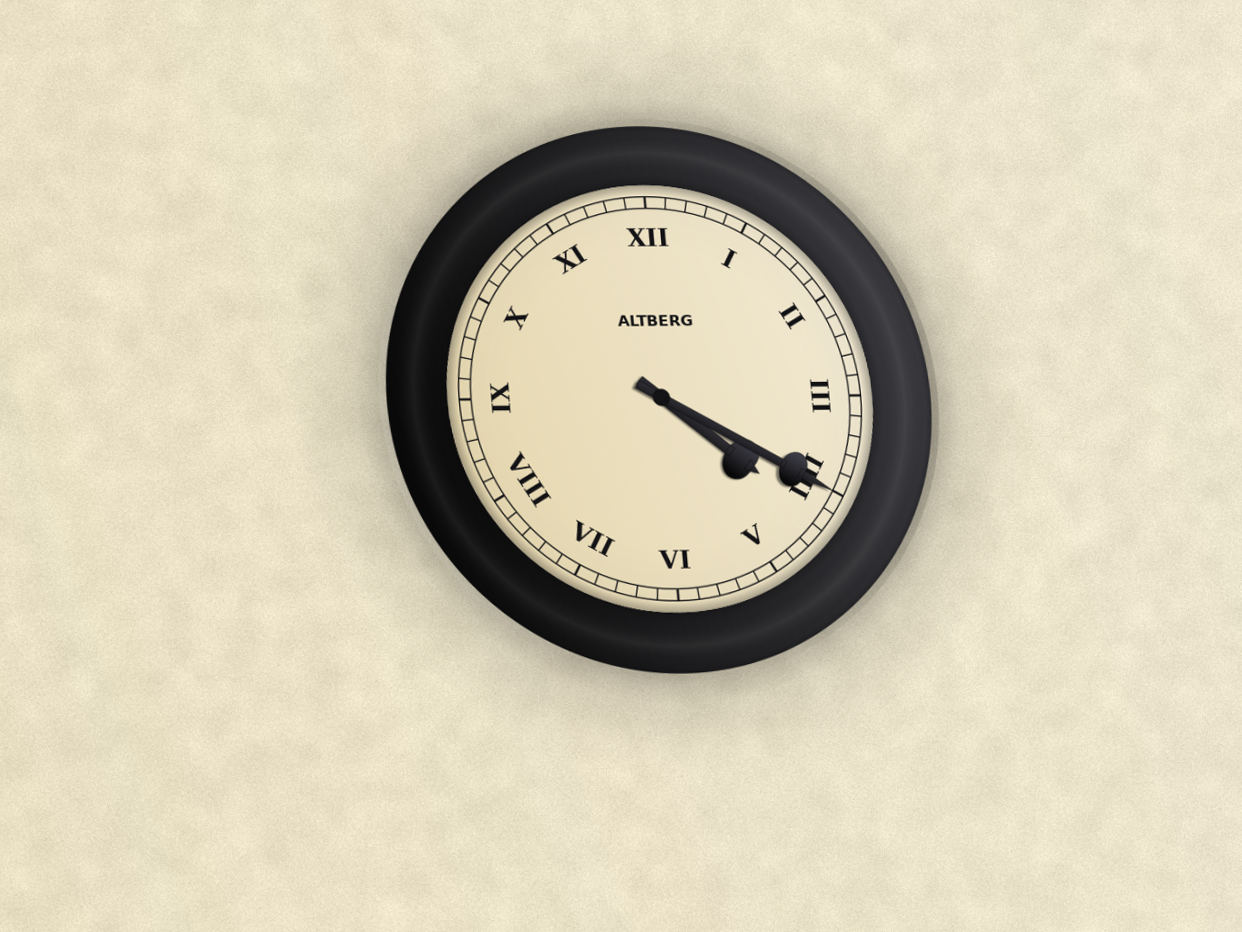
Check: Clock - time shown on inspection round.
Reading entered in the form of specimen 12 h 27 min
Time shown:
4 h 20 min
